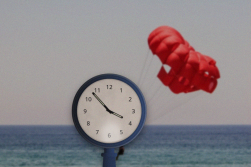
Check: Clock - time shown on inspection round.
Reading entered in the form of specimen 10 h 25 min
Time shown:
3 h 53 min
